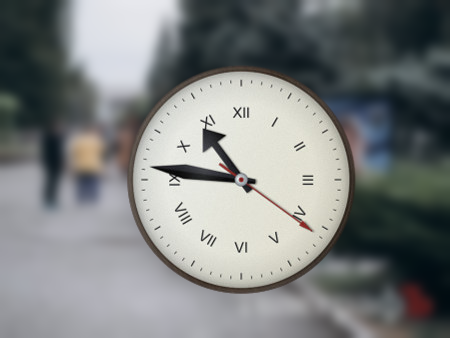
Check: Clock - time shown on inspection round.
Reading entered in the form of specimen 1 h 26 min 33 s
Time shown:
10 h 46 min 21 s
